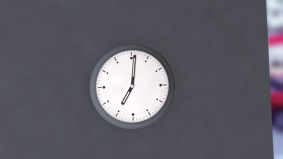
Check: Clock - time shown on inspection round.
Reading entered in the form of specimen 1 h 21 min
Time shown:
7 h 01 min
